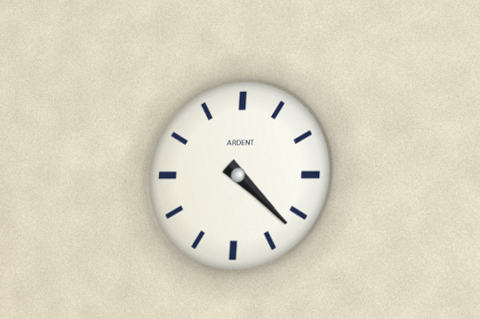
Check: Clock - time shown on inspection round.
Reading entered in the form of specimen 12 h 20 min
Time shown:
4 h 22 min
